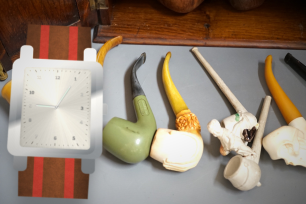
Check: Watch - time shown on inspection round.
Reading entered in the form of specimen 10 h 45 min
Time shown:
9 h 05 min
